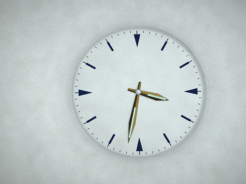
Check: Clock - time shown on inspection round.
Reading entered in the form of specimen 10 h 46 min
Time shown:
3 h 32 min
